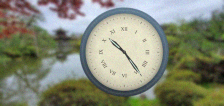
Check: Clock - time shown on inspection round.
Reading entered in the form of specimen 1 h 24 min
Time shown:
10 h 24 min
